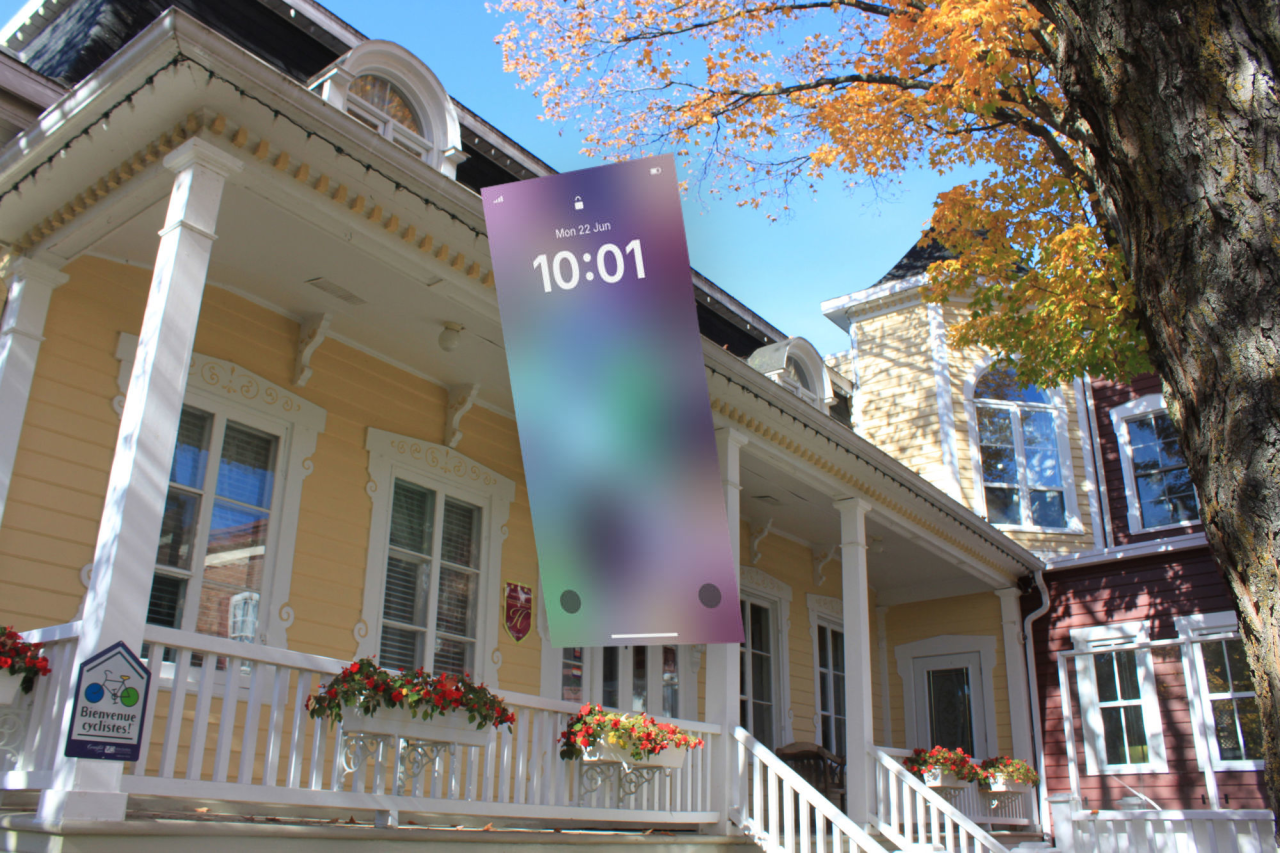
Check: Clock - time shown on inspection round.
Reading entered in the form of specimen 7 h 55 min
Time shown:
10 h 01 min
